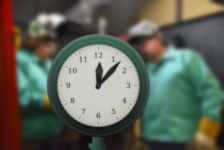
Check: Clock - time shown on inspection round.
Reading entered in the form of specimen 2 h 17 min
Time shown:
12 h 07 min
